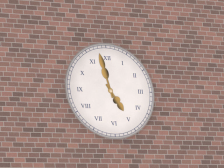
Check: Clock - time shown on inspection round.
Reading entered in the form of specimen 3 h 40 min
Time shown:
4 h 58 min
